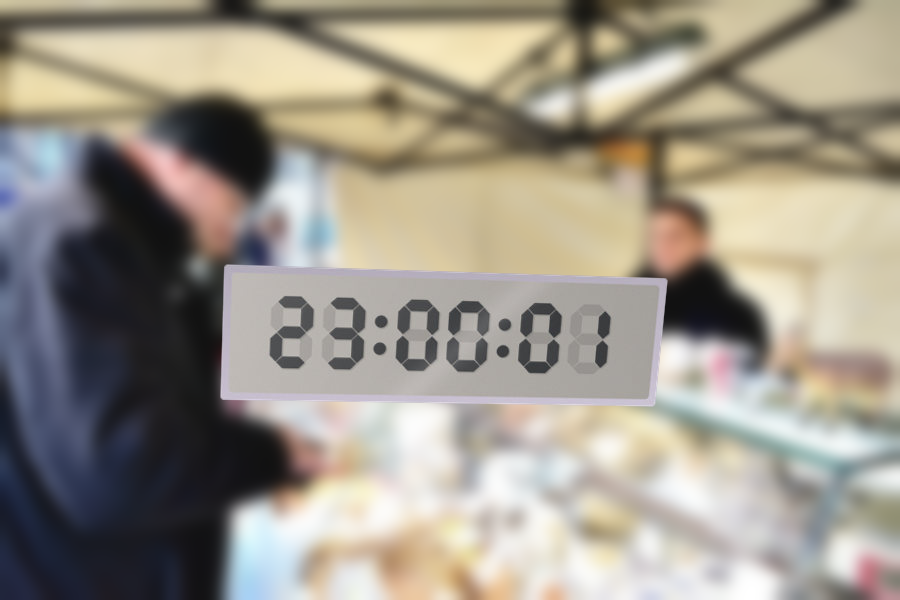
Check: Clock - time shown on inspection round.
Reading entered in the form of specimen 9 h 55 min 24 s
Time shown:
23 h 00 min 01 s
